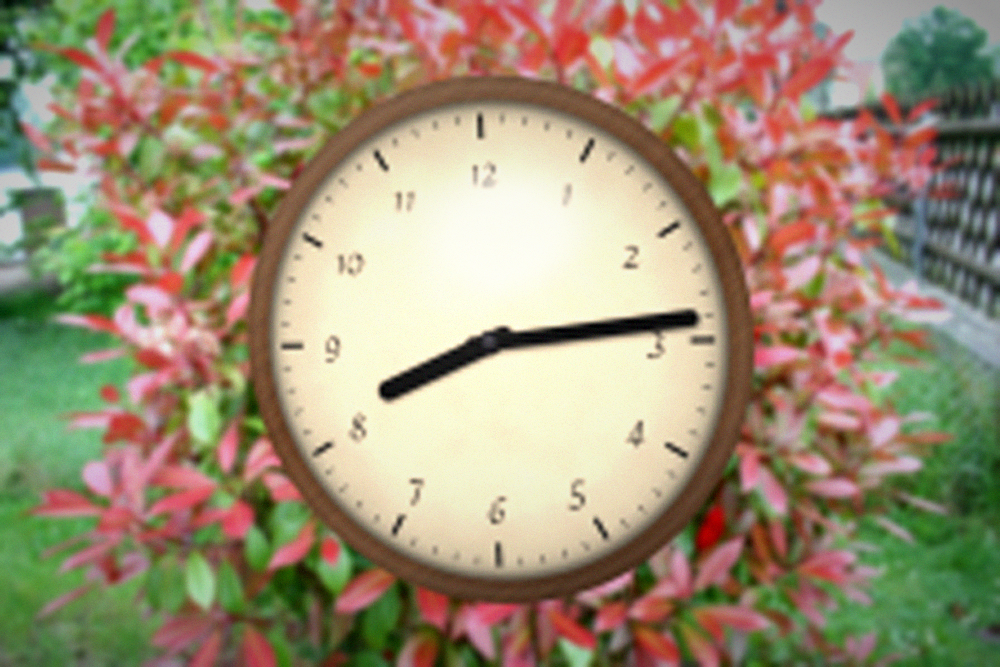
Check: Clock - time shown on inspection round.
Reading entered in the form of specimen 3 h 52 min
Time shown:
8 h 14 min
